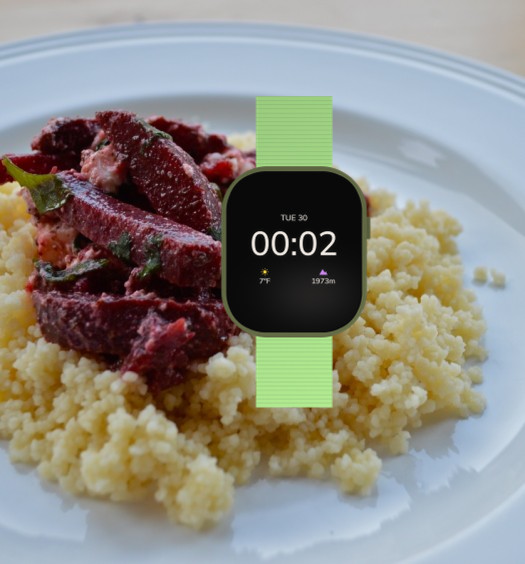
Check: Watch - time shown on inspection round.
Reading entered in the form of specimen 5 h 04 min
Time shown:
0 h 02 min
